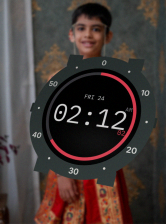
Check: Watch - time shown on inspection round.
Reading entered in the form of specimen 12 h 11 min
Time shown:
2 h 12 min
